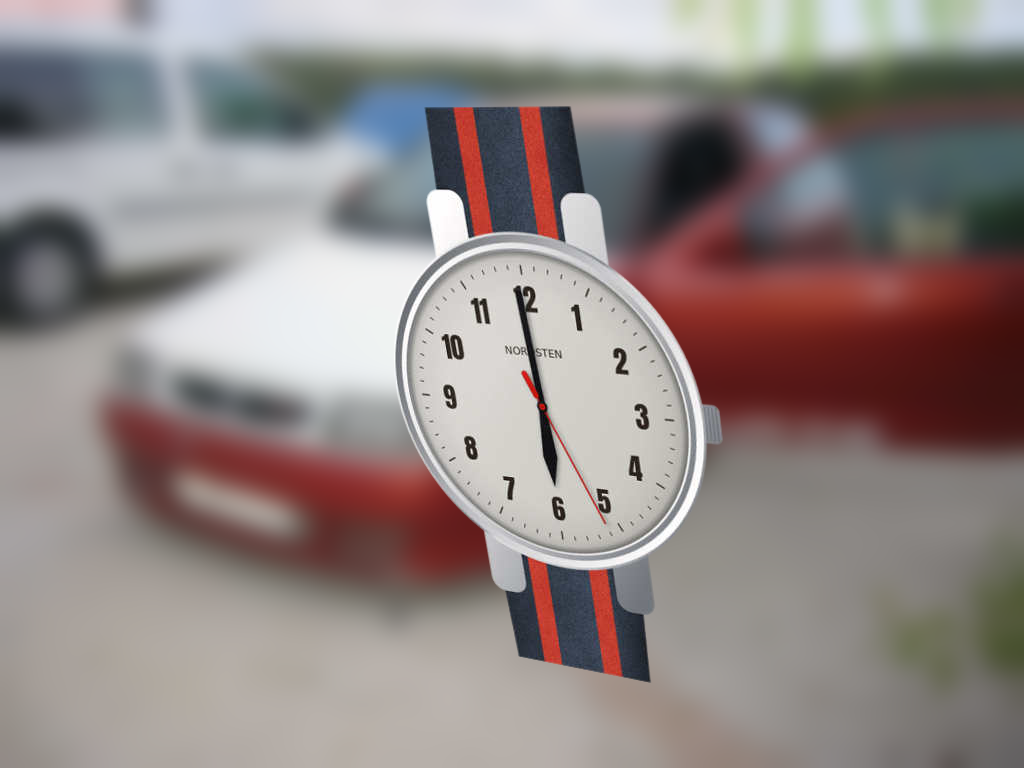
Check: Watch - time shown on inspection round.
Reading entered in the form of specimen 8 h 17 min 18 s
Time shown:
5 h 59 min 26 s
